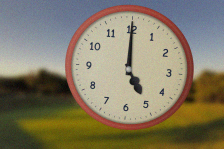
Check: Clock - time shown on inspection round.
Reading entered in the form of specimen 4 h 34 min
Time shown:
5 h 00 min
